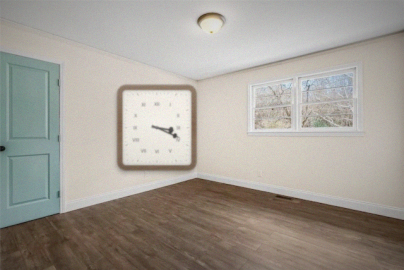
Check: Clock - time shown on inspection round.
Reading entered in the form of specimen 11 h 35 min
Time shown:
3 h 19 min
